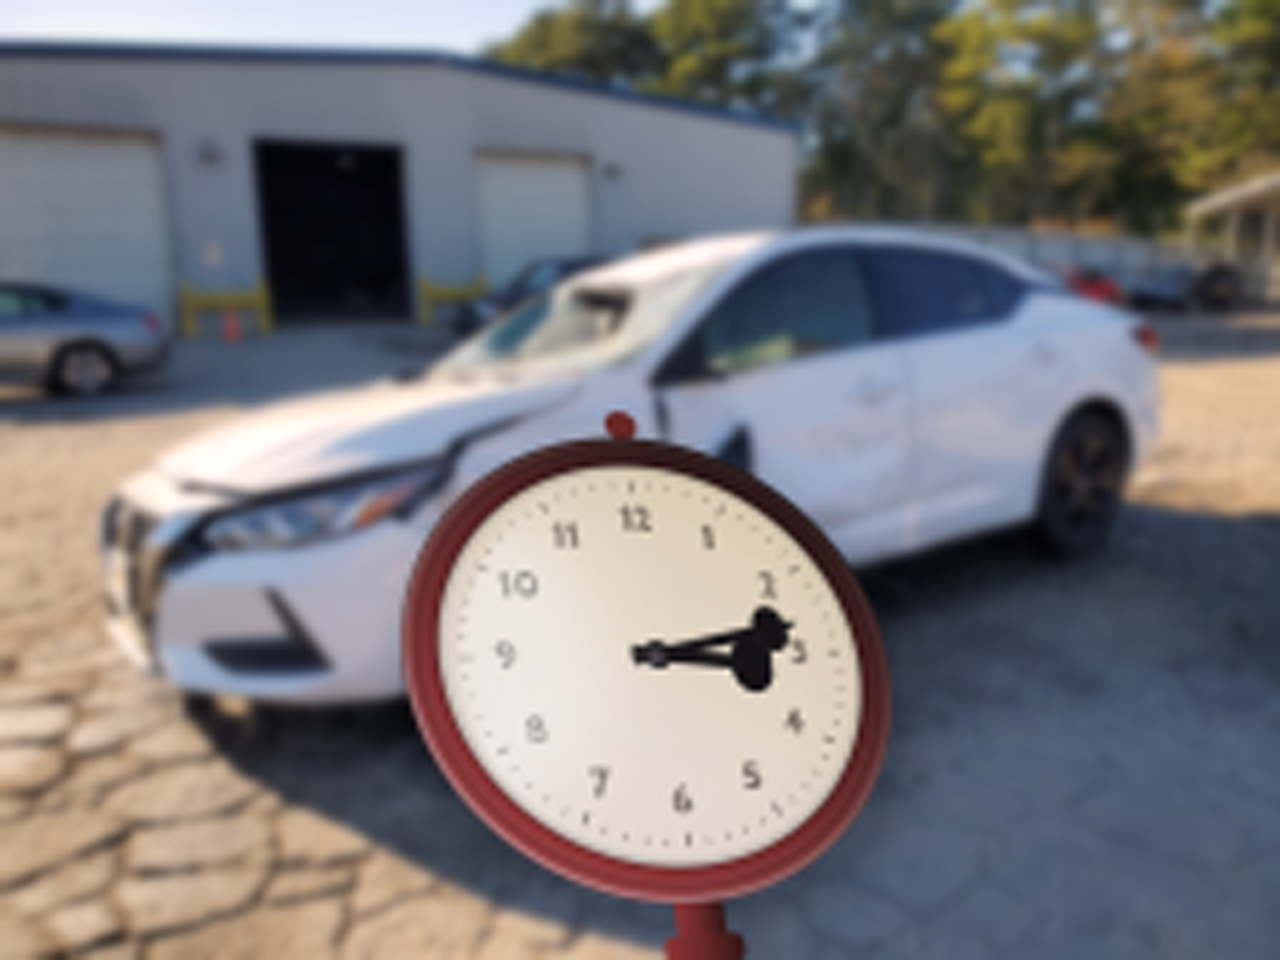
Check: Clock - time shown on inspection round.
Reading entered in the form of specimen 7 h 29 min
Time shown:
3 h 13 min
